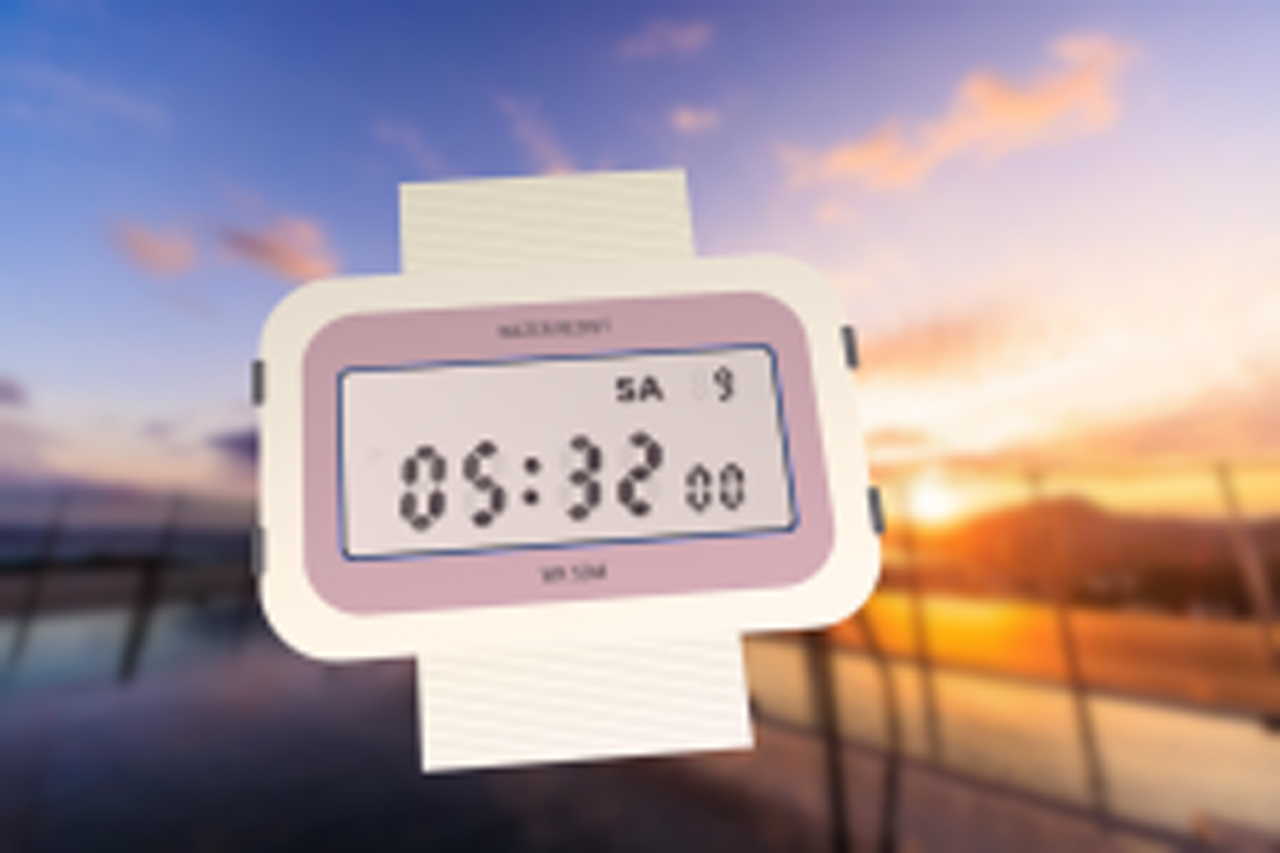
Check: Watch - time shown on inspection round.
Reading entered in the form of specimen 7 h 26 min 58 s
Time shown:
5 h 32 min 00 s
